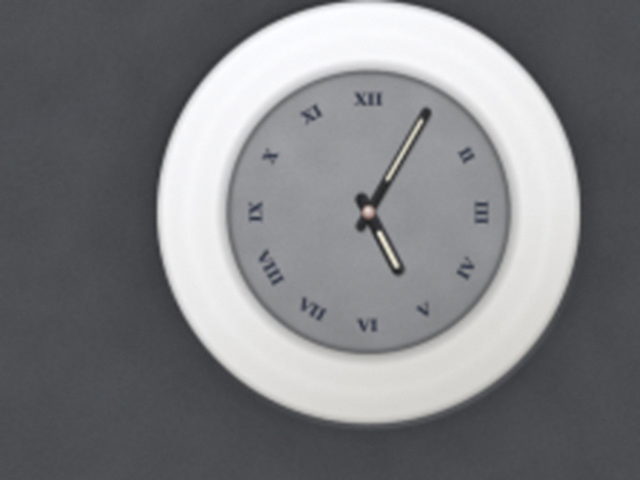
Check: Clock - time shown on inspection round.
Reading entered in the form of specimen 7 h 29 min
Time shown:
5 h 05 min
